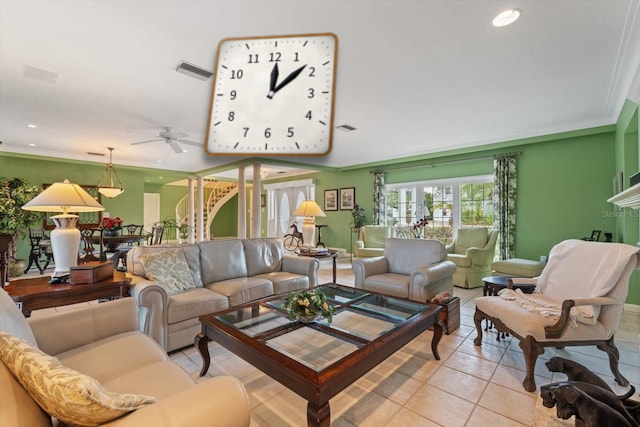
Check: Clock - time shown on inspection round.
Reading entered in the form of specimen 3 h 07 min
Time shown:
12 h 08 min
